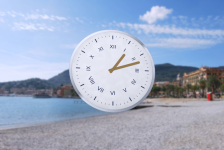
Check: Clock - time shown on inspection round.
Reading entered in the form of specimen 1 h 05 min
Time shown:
1 h 12 min
